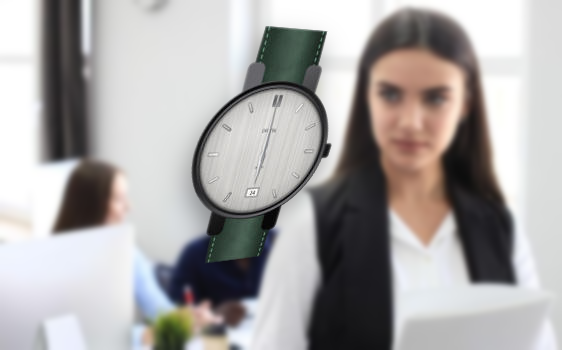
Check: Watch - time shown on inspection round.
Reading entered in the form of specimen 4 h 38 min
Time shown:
6 h 00 min
